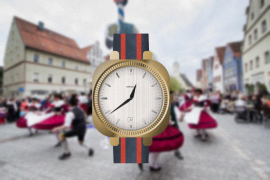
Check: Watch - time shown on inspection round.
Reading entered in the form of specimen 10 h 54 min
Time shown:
12 h 39 min
